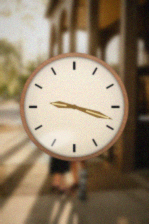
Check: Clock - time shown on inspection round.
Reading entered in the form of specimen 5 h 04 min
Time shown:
9 h 18 min
